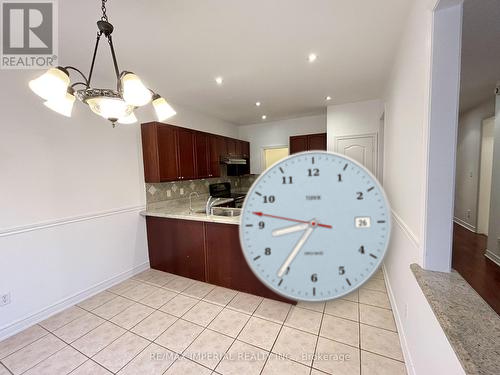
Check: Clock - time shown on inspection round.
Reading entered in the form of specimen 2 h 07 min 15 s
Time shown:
8 h 35 min 47 s
